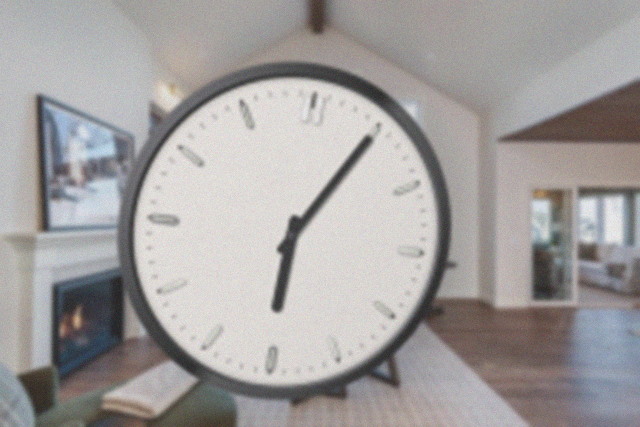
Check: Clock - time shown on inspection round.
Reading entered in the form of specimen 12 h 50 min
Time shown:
6 h 05 min
